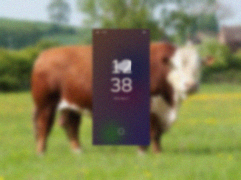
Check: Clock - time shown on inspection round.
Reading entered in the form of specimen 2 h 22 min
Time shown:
12 h 38 min
